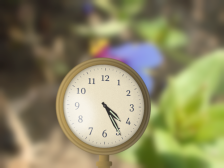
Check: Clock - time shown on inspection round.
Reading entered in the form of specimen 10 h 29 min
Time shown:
4 h 25 min
